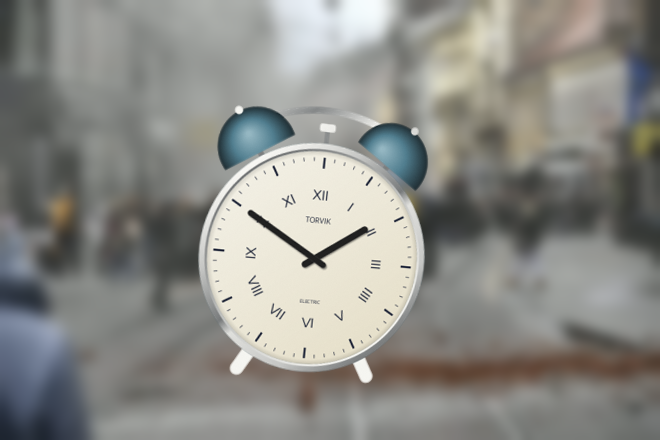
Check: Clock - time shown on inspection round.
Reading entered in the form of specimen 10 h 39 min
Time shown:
1 h 50 min
